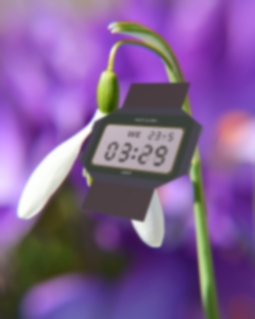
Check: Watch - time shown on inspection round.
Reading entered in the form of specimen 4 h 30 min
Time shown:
3 h 29 min
